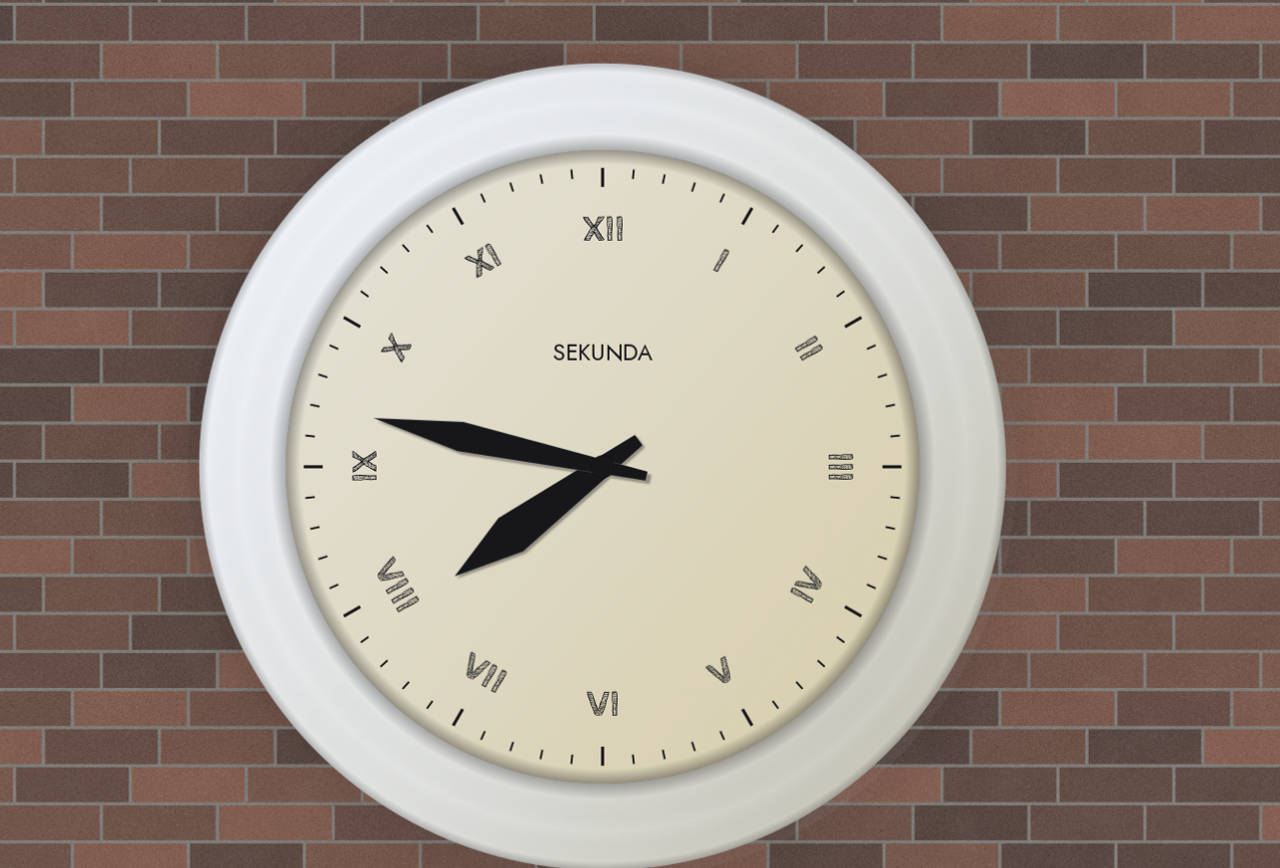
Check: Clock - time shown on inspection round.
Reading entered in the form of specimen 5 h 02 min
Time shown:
7 h 47 min
